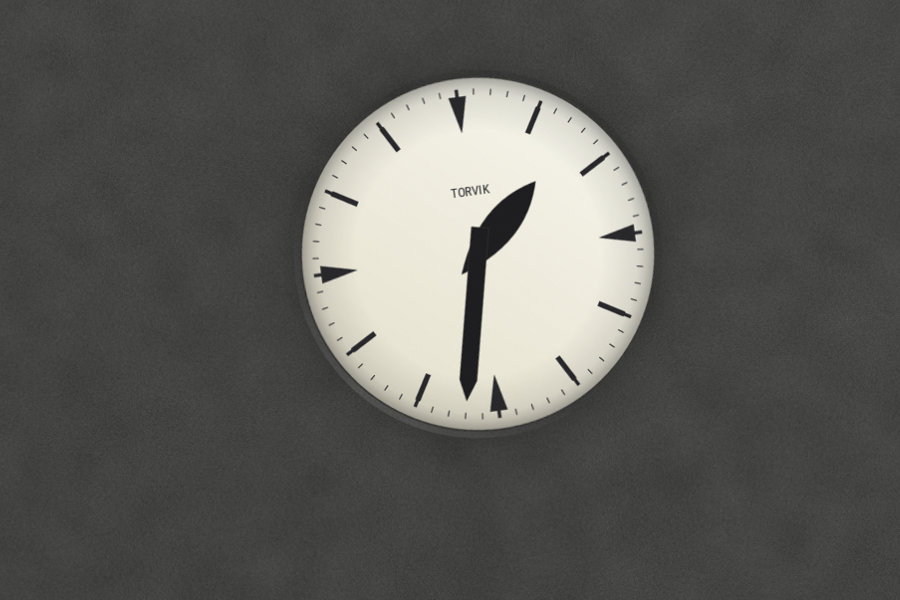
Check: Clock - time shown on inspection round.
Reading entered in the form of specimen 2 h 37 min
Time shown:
1 h 32 min
